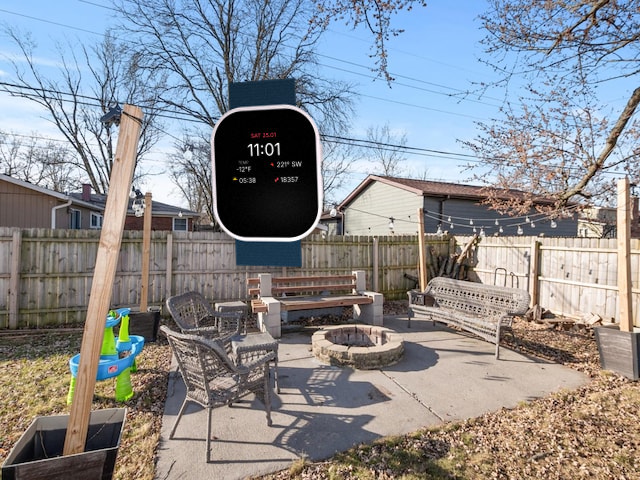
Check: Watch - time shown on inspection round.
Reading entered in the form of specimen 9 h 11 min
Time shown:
11 h 01 min
